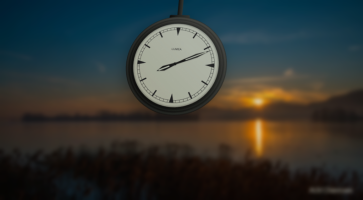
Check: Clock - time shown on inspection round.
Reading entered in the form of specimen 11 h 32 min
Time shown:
8 h 11 min
